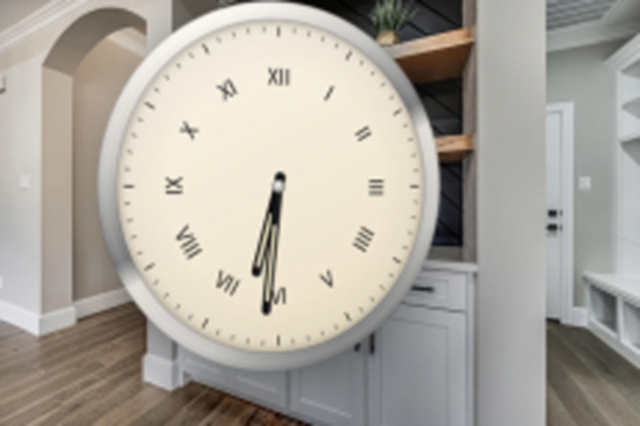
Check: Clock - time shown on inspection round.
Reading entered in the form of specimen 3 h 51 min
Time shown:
6 h 31 min
